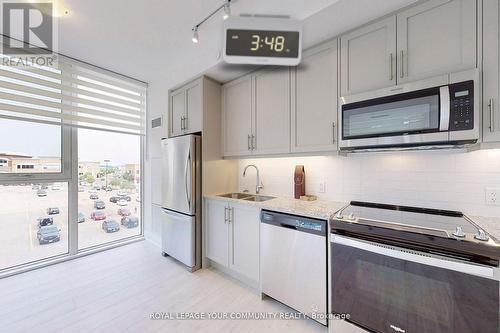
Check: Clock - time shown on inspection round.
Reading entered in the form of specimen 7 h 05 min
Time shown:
3 h 48 min
